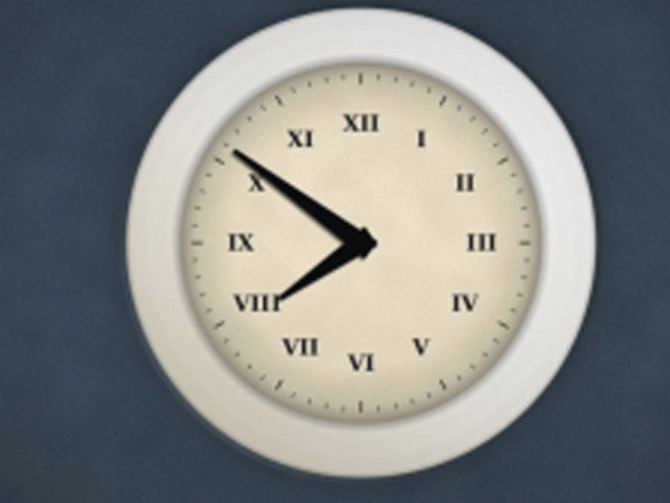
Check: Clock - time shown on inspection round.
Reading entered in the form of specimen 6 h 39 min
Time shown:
7 h 51 min
